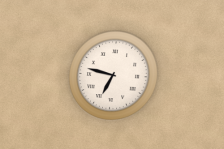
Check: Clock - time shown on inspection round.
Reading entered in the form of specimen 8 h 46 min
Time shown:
6 h 47 min
